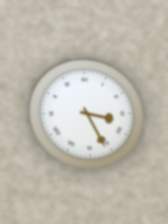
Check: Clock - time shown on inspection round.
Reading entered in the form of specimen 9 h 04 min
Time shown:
3 h 26 min
